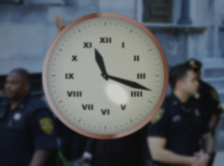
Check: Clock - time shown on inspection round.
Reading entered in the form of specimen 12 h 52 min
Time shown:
11 h 18 min
